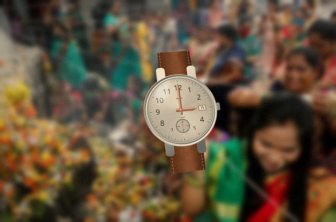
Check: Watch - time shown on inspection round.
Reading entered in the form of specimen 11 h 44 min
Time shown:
3 h 00 min
